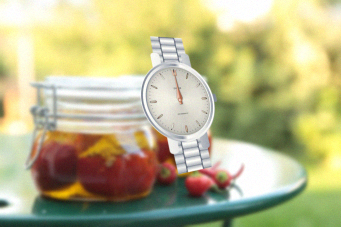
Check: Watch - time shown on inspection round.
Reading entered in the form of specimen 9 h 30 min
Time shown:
12 h 00 min
